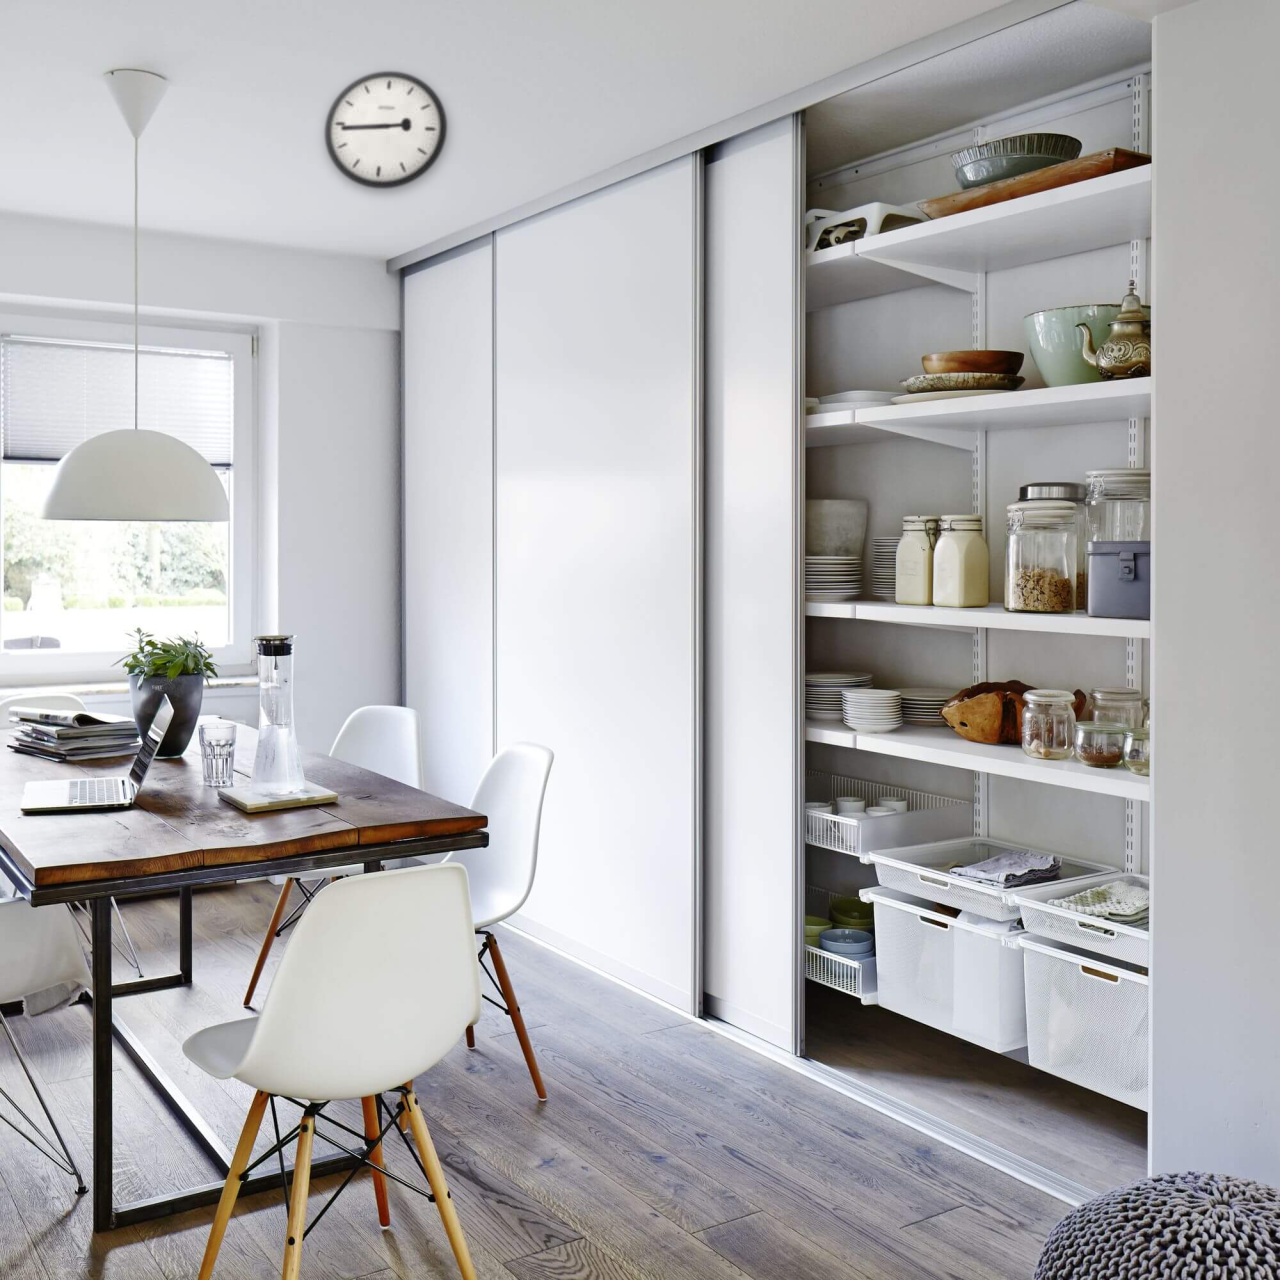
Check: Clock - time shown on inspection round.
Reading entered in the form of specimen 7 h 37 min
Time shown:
2 h 44 min
